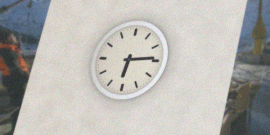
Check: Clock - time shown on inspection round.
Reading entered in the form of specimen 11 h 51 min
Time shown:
6 h 14 min
